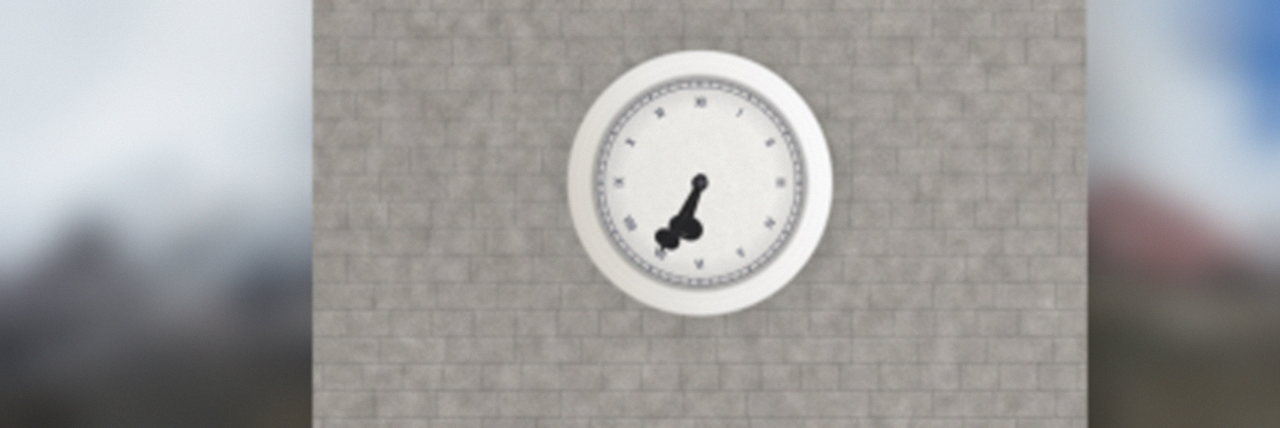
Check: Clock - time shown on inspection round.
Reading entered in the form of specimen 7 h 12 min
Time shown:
6 h 35 min
